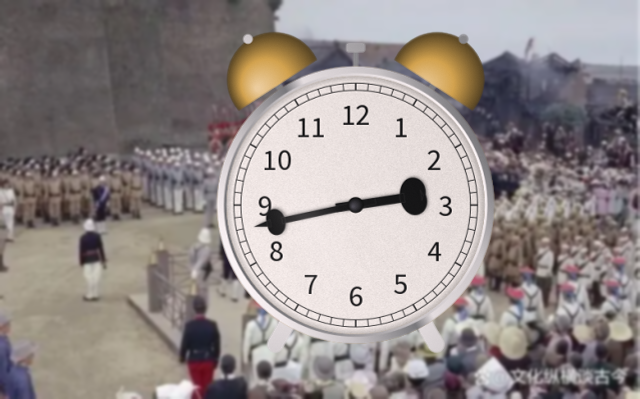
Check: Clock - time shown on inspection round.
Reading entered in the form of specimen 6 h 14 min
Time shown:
2 h 43 min
